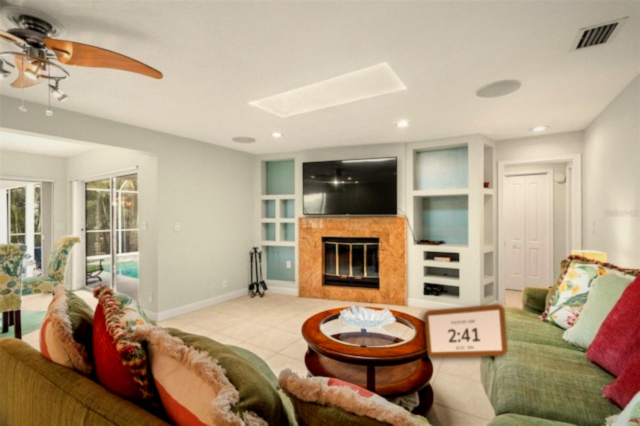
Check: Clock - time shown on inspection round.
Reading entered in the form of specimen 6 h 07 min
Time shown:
2 h 41 min
